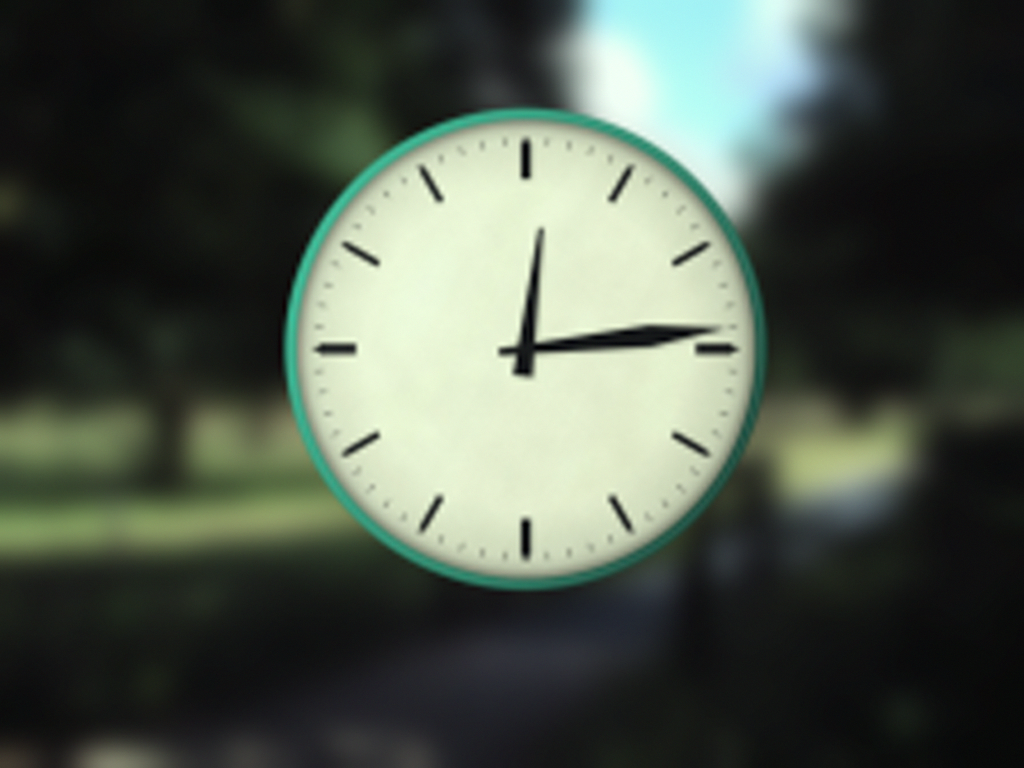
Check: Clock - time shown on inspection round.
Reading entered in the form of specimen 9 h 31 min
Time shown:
12 h 14 min
